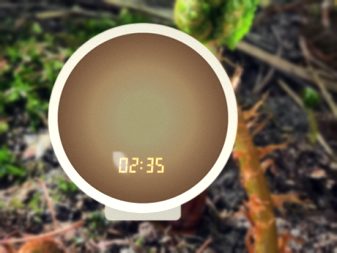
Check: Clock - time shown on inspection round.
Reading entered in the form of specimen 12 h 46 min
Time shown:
2 h 35 min
